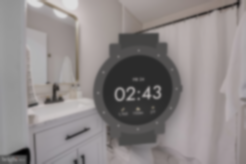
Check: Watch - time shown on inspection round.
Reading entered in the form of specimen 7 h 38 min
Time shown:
2 h 43 min
